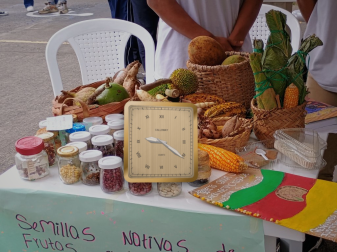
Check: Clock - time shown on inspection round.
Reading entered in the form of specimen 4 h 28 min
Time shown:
9 h 21 min
